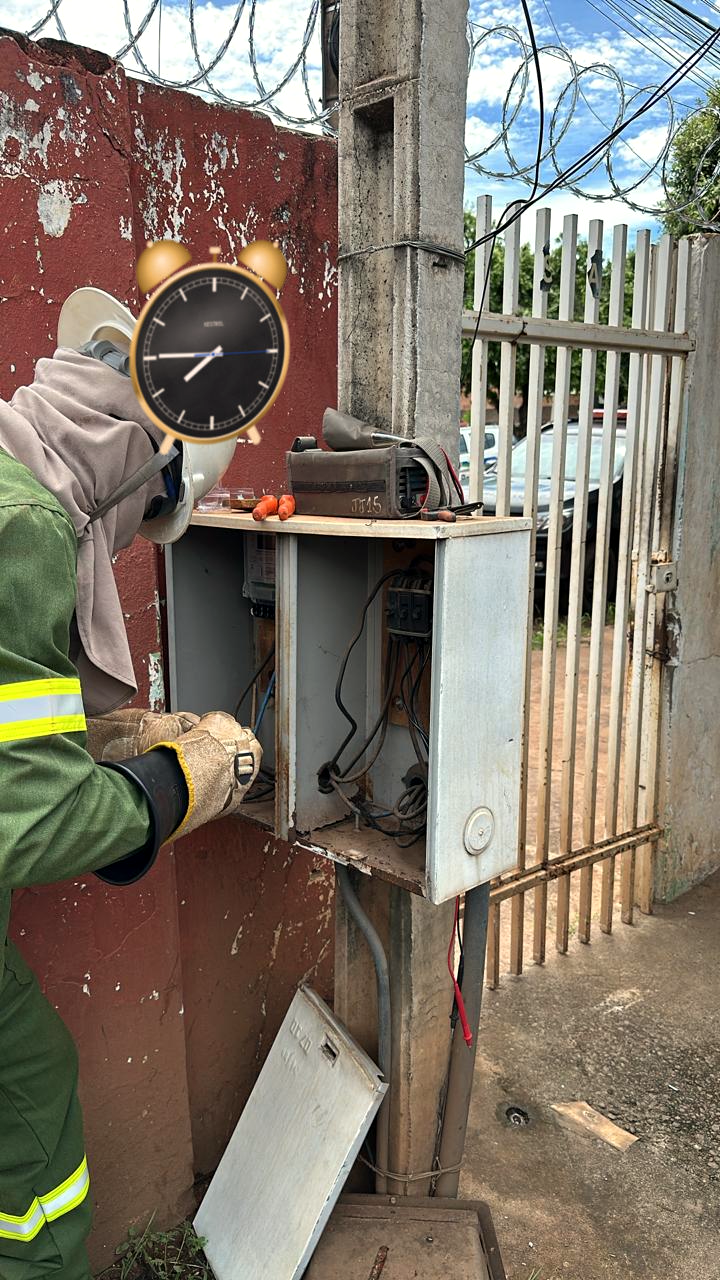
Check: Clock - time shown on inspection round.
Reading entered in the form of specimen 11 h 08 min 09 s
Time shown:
7 h 45 min 15 s
